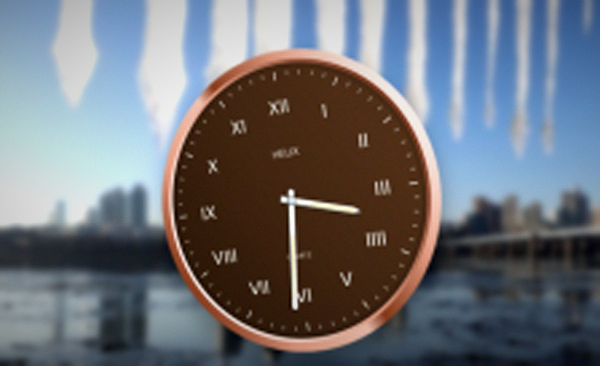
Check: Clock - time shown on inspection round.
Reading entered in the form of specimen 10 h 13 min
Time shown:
3 h 31 min
